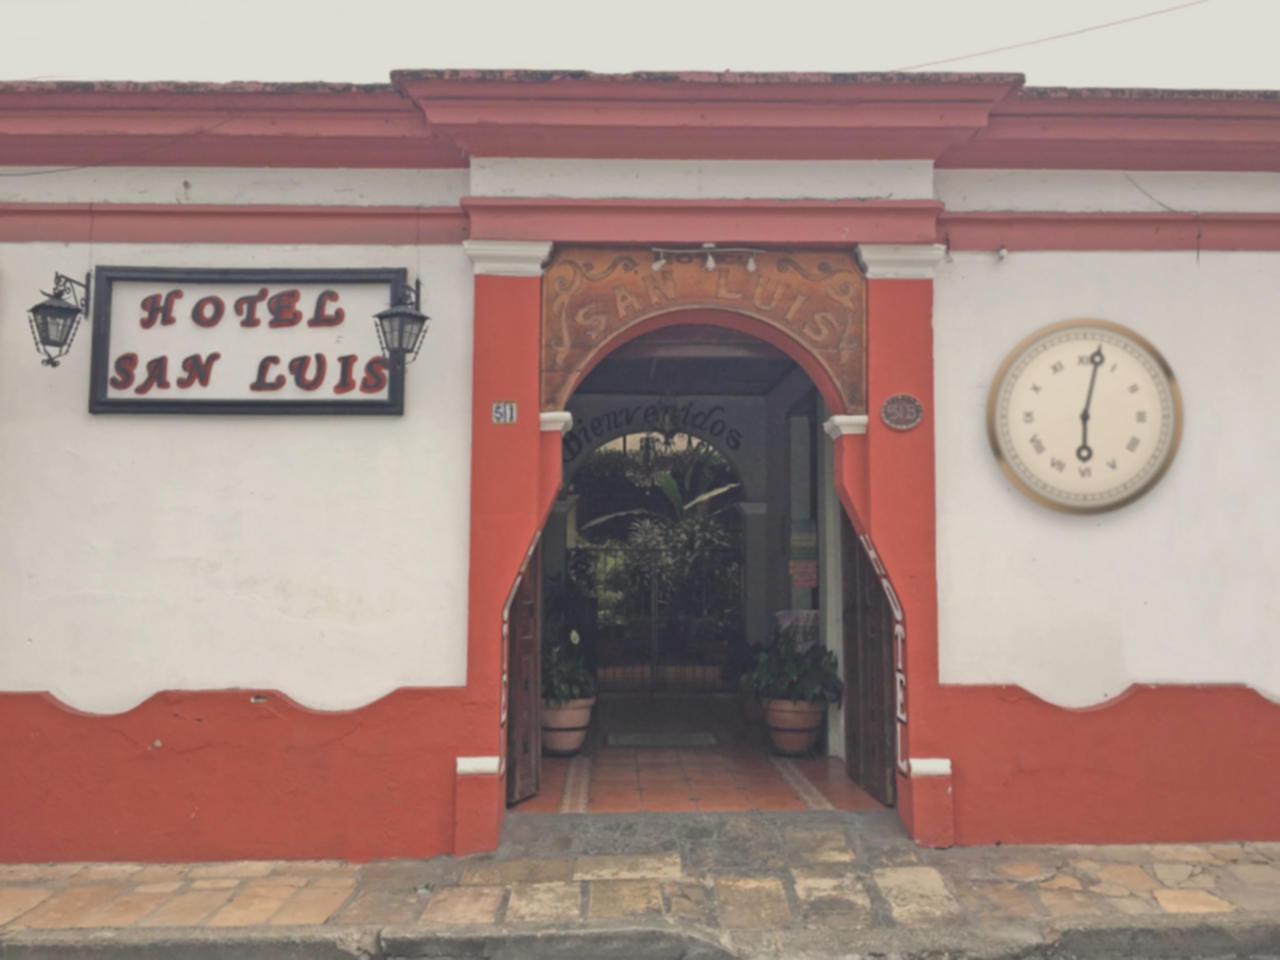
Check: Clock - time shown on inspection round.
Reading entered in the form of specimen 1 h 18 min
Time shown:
6 h 02 min
